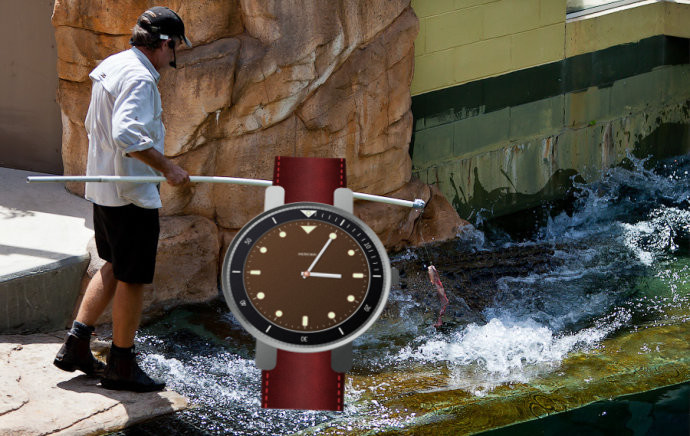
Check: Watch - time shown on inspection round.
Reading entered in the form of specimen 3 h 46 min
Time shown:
3 h 05 min
